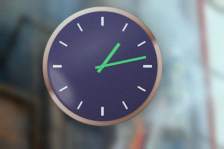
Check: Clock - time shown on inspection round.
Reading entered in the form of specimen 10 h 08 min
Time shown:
1 h 13 min
